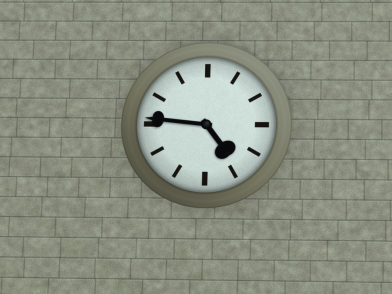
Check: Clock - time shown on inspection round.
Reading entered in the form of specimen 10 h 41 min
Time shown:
4 h 46 min
